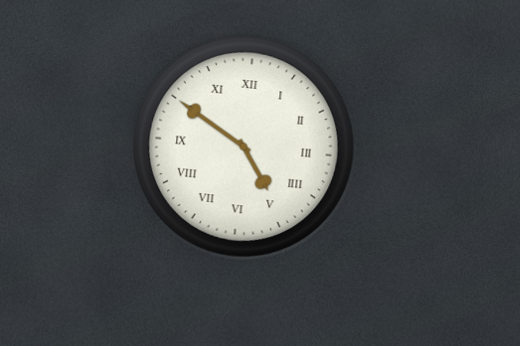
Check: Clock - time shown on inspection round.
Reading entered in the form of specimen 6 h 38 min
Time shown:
4 h 50 min
